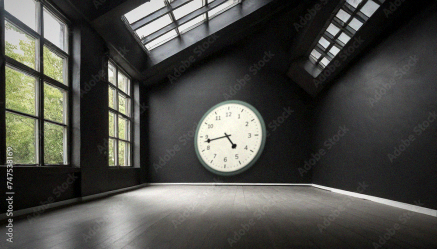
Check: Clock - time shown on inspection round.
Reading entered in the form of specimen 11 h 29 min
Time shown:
4 h 43 min
